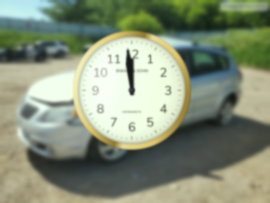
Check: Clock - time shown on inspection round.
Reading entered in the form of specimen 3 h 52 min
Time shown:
11 h 59 min
